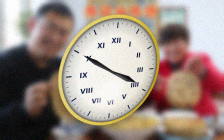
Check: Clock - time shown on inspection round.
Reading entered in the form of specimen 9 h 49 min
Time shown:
3 h 50 min
